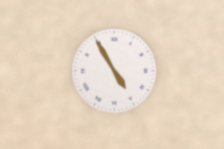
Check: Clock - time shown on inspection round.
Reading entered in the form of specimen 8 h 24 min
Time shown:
4 h 55 min
